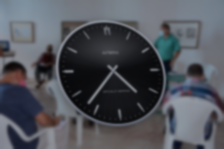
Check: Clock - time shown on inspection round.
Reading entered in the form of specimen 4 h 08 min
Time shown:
4 h 37 min
